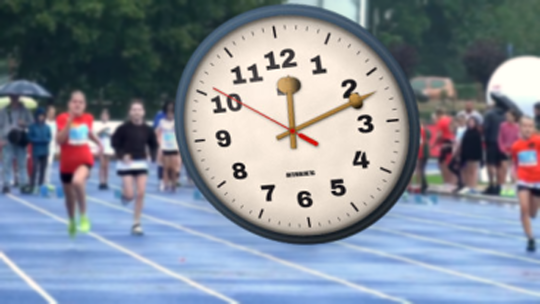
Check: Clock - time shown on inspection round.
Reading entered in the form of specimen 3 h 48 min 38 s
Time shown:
12 h 11 min 51 s
